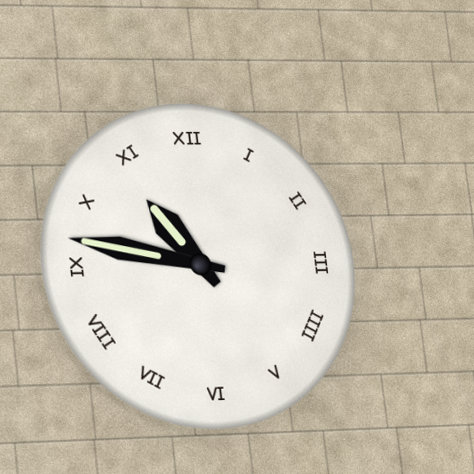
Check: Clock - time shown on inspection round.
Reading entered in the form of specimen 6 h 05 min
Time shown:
10 h 47 min
